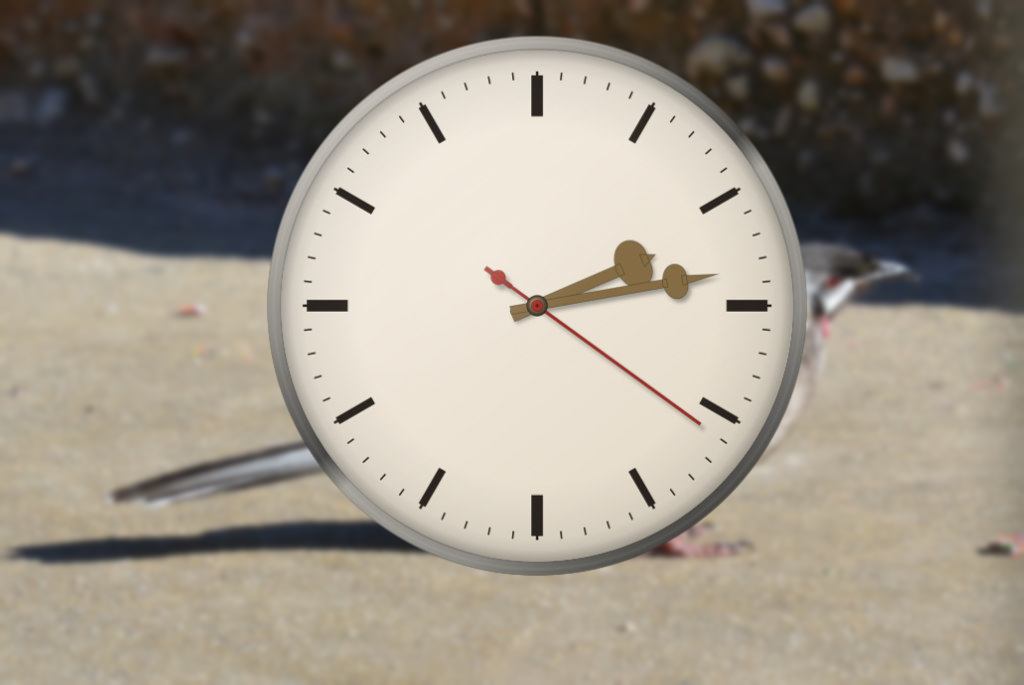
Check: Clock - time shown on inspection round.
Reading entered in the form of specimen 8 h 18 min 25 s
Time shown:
2 h 13 min 21 s
